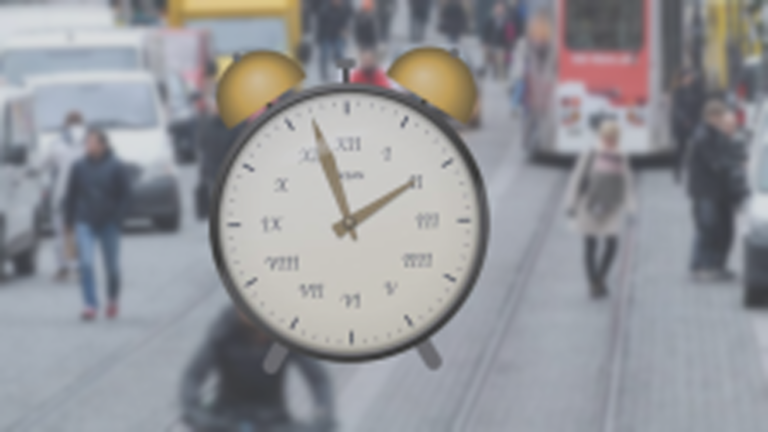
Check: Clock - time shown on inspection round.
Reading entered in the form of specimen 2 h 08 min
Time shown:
1 h 57 min
